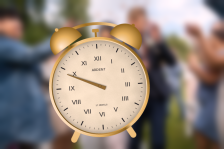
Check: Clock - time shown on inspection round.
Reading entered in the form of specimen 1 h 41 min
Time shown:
9 h 49 min
